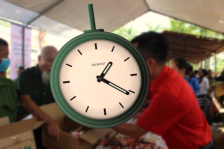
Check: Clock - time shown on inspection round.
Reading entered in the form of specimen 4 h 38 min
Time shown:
1 h 21 min
